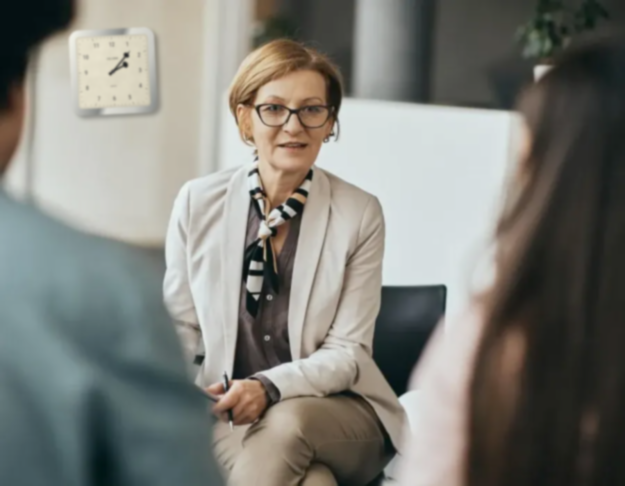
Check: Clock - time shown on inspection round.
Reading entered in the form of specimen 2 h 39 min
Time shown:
2 h 07 min
